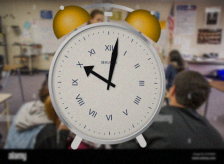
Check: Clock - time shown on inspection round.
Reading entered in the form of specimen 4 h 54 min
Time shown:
10 h 02 min
